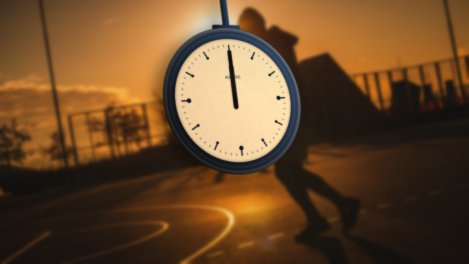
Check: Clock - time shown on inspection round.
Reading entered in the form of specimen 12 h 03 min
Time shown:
12 h 00 min
